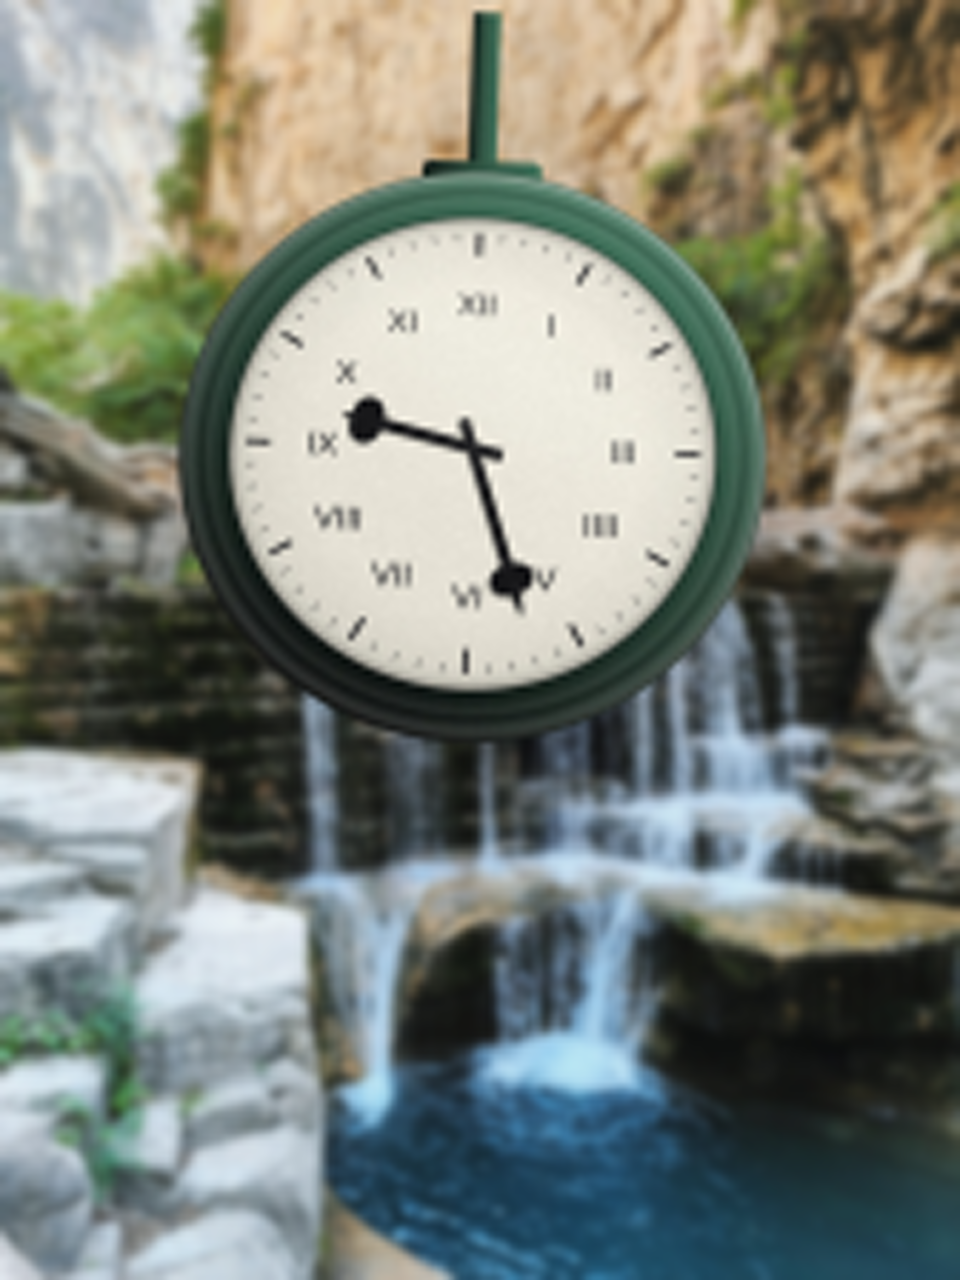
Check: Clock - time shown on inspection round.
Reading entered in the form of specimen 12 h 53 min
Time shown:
9 h 27 min
